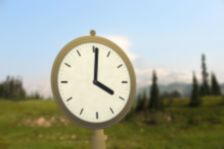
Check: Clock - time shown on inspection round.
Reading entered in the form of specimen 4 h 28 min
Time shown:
4 h 01 min
